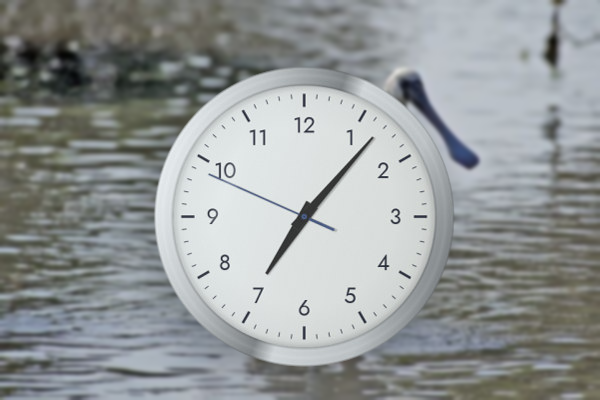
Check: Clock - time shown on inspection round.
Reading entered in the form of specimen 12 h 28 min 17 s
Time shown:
7 h 06 min 49 s
